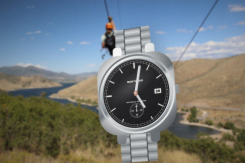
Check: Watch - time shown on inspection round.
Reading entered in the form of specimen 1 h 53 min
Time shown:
5 h 02 min
